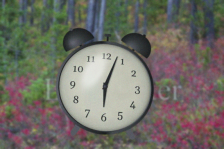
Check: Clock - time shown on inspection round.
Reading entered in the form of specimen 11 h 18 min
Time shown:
6 h 03 min
